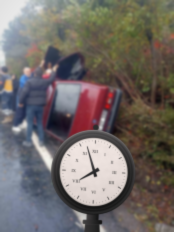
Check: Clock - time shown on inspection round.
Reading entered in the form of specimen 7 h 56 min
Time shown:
7 h 57 min
